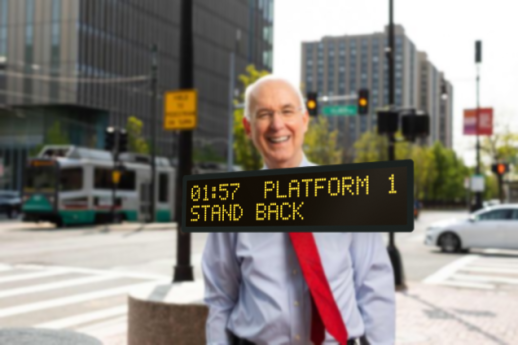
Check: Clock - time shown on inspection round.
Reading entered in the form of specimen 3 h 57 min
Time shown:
1 h 57 min
